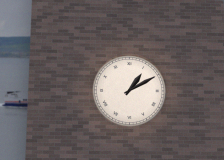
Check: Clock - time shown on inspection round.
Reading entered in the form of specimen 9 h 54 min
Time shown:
1 h 10 min
